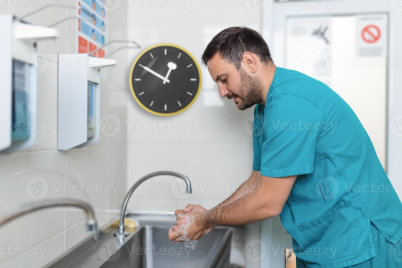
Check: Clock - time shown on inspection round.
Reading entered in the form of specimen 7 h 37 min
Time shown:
12 h 50 min
